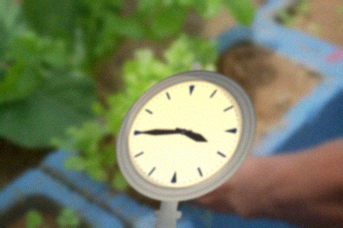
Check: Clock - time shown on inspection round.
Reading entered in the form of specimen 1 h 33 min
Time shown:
3 h 45 min
